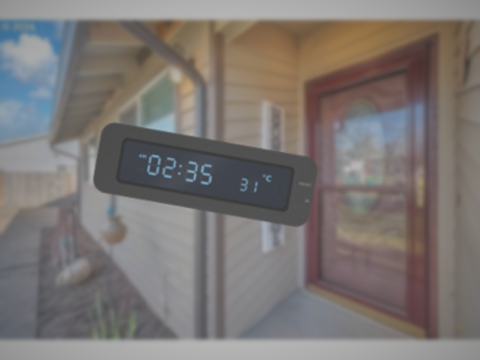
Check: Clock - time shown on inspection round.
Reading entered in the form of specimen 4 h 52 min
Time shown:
2 h 35 min
